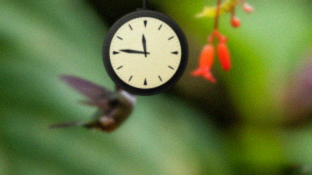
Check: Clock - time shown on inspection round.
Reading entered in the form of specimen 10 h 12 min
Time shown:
11 h 46 min
